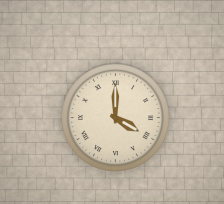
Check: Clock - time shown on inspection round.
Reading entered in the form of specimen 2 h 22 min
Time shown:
4 h 00 min
